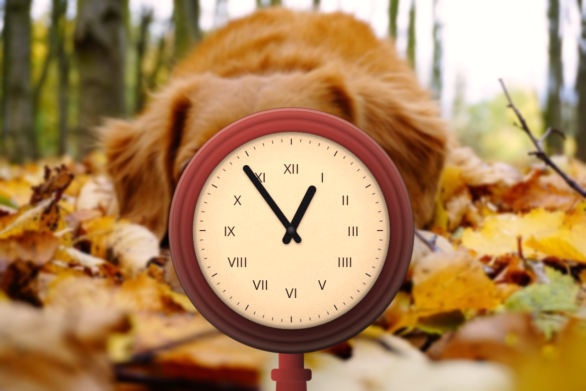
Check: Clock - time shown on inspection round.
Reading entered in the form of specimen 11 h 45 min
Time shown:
12 h 54 min
